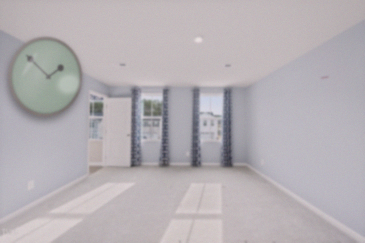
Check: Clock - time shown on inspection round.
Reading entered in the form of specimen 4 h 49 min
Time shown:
1 h 52 min
